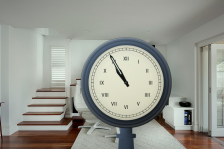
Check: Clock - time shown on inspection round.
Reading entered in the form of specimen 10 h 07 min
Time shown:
10 h 55 min
